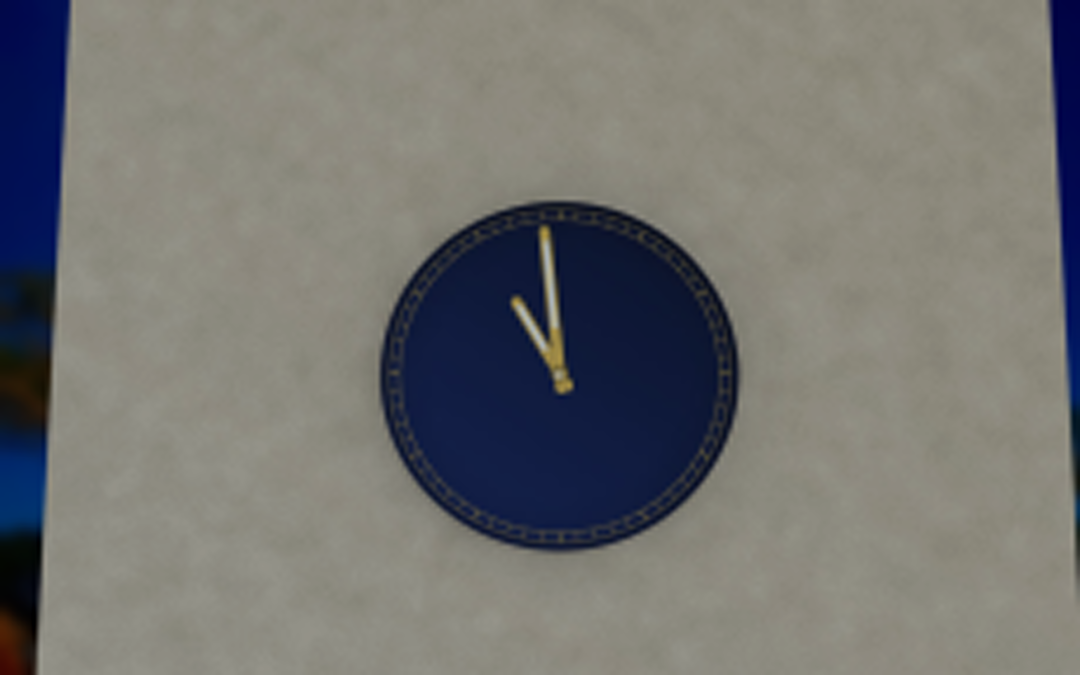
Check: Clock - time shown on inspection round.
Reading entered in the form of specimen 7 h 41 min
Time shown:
10 h 59 min
